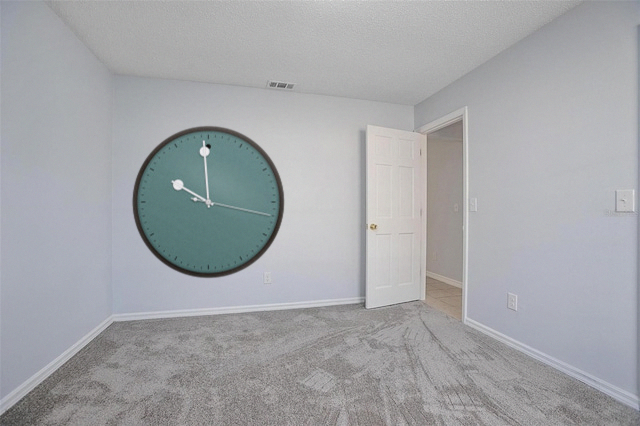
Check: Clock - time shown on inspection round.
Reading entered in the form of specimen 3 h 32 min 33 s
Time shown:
9 h 59 min 17 s
